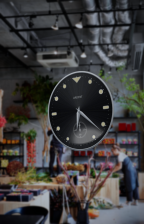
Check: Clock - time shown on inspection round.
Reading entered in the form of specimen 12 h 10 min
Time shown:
6 h 22 min
